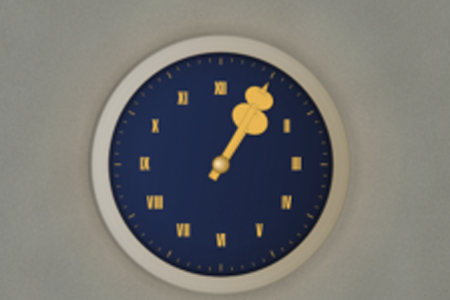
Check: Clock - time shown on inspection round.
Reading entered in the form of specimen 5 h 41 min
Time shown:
1 h 05 min
